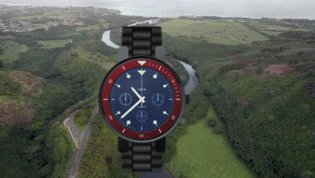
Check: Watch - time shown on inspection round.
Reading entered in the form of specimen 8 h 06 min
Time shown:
10 h 38 min
